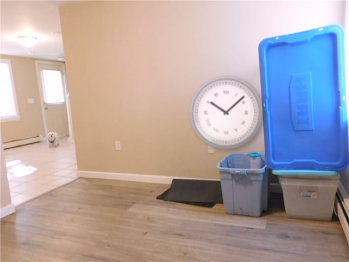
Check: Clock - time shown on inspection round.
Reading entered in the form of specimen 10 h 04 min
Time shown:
10 h 08 min
